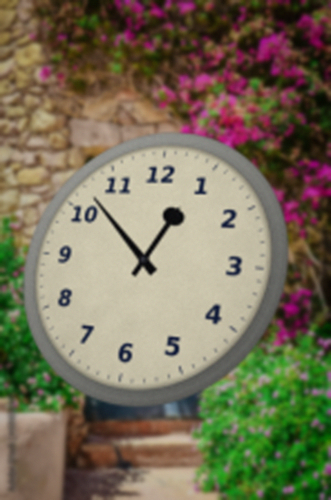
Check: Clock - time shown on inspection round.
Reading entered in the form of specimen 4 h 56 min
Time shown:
12 h 52 min
